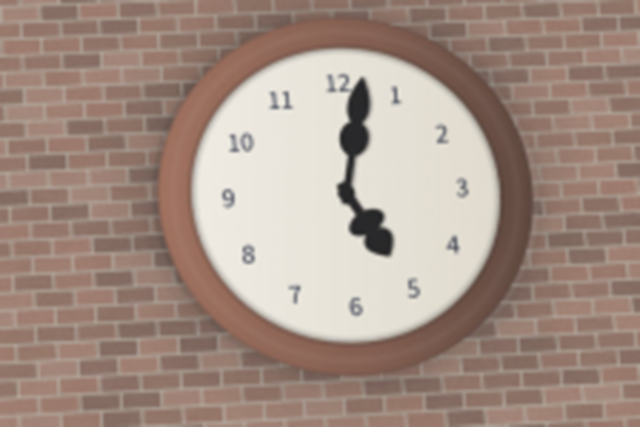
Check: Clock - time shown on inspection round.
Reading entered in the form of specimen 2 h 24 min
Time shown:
5 h 02 min
